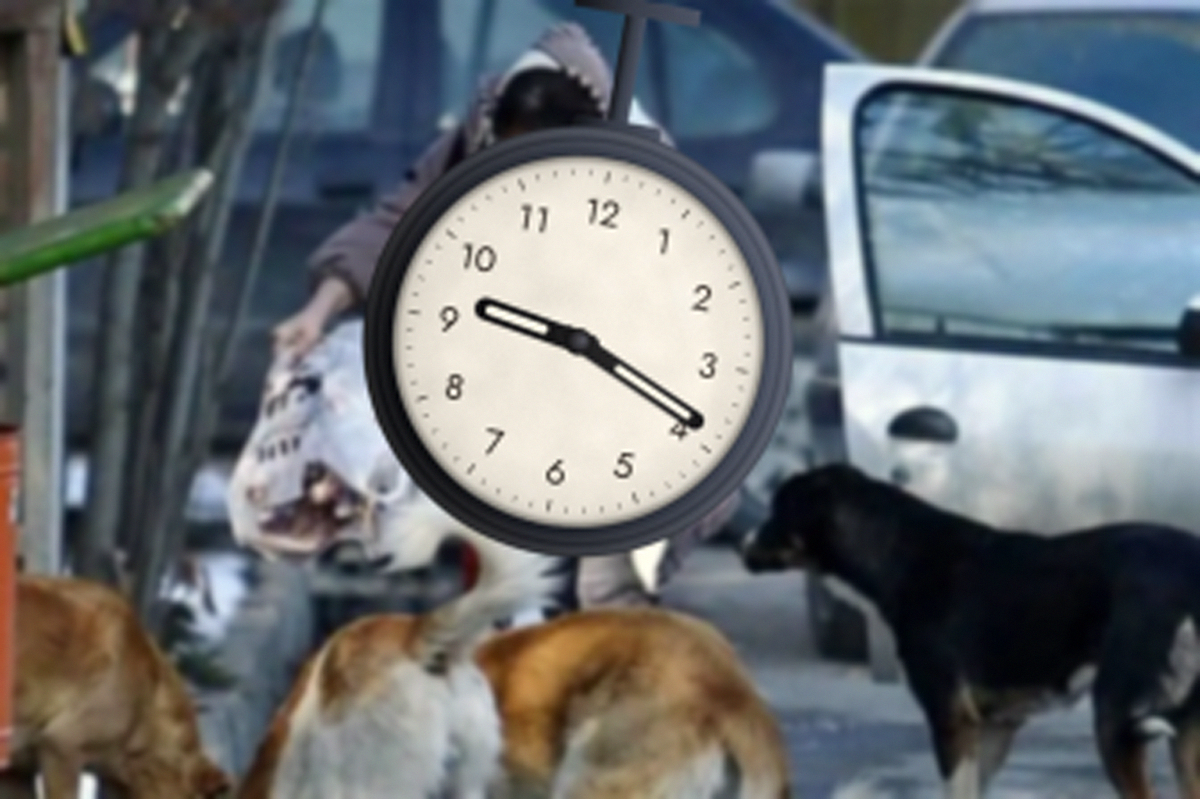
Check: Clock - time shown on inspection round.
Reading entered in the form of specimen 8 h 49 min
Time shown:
9 h 19 min
